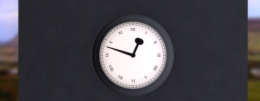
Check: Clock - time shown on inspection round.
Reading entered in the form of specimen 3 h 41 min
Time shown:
12 h 48 min
